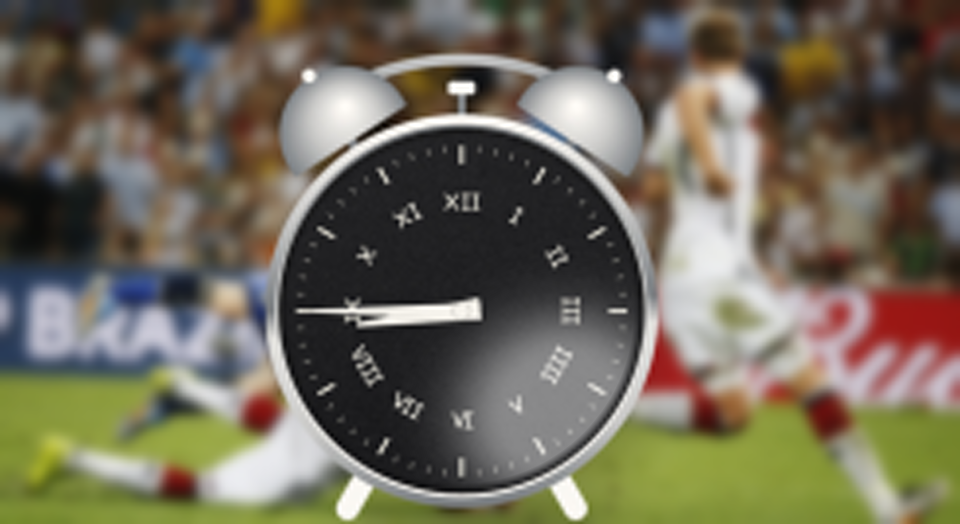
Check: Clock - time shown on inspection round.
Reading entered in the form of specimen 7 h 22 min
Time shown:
8 h 45 min
